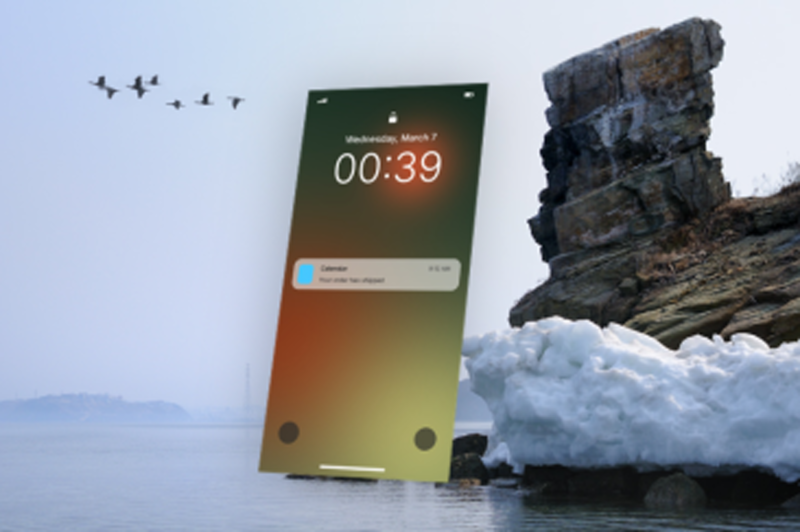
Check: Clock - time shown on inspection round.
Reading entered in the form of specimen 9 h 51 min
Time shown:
0 h 39 min
